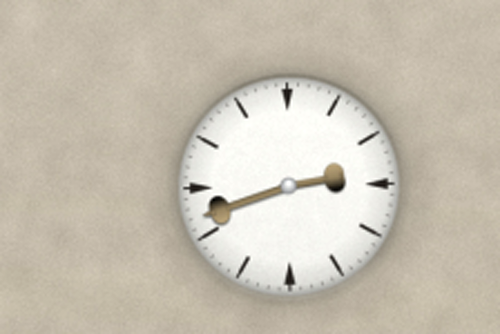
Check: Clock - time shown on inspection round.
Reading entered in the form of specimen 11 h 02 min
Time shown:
2 h 42 min
